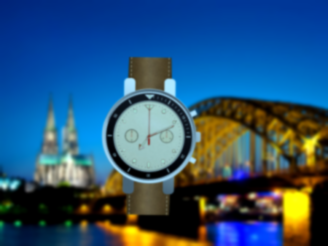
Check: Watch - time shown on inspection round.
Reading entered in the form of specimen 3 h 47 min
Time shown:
7 h 11 min
